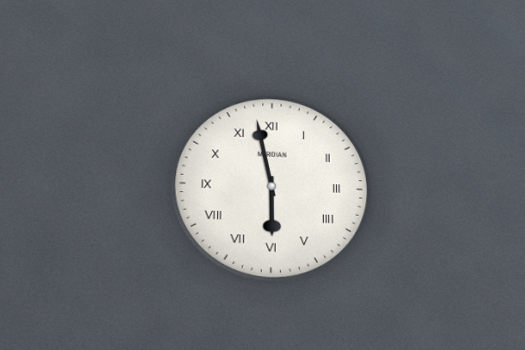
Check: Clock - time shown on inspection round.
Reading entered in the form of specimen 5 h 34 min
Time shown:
5 h 58 min
